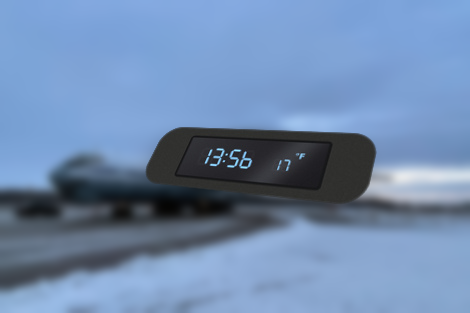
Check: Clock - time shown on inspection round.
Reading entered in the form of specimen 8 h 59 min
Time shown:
13 h 56 min
